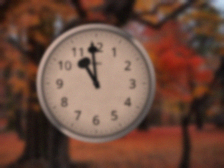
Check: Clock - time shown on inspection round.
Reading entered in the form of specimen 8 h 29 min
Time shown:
10 h 59 min
